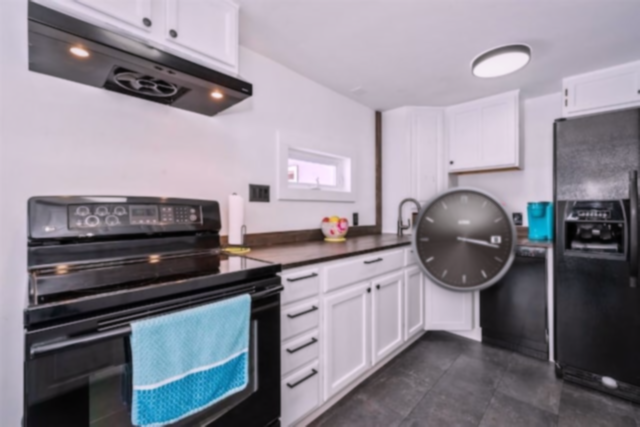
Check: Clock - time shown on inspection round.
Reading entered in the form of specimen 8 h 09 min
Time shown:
3 h 17 min
